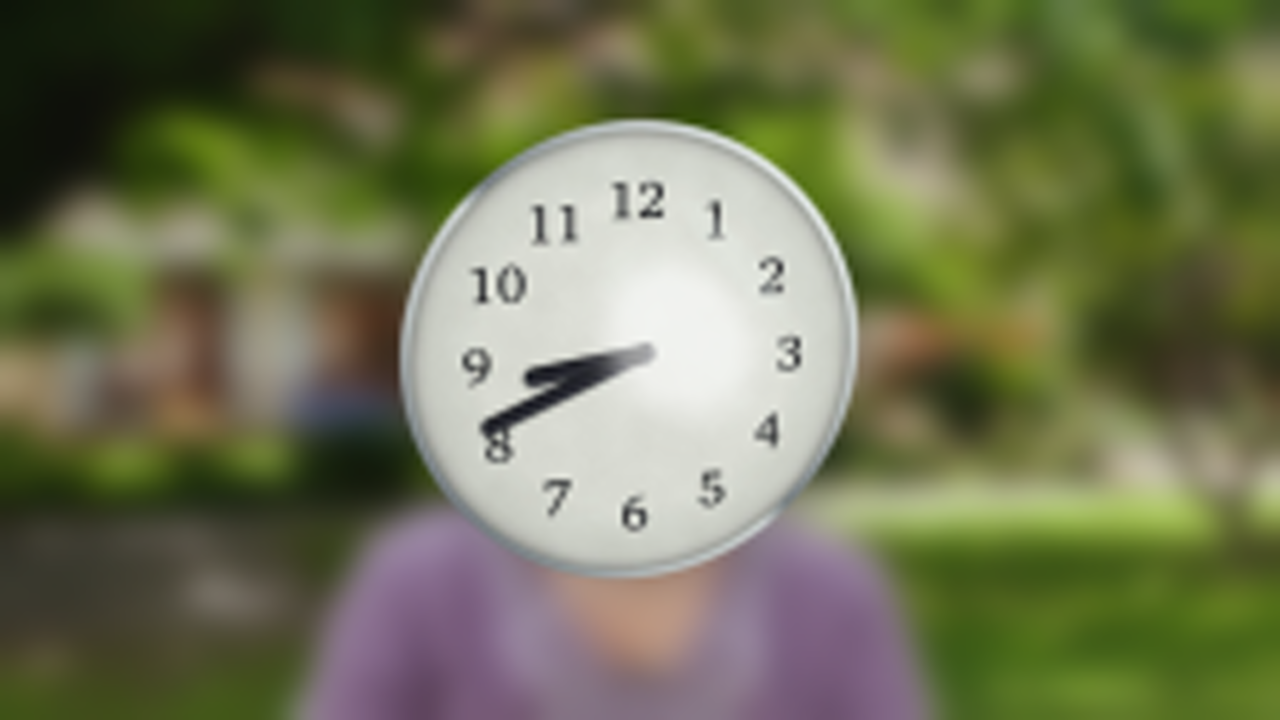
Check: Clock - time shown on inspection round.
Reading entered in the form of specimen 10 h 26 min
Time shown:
8 h 41 min
